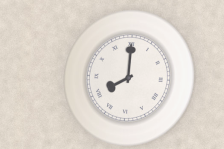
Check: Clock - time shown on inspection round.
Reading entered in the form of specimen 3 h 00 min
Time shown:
8 h 00 min
